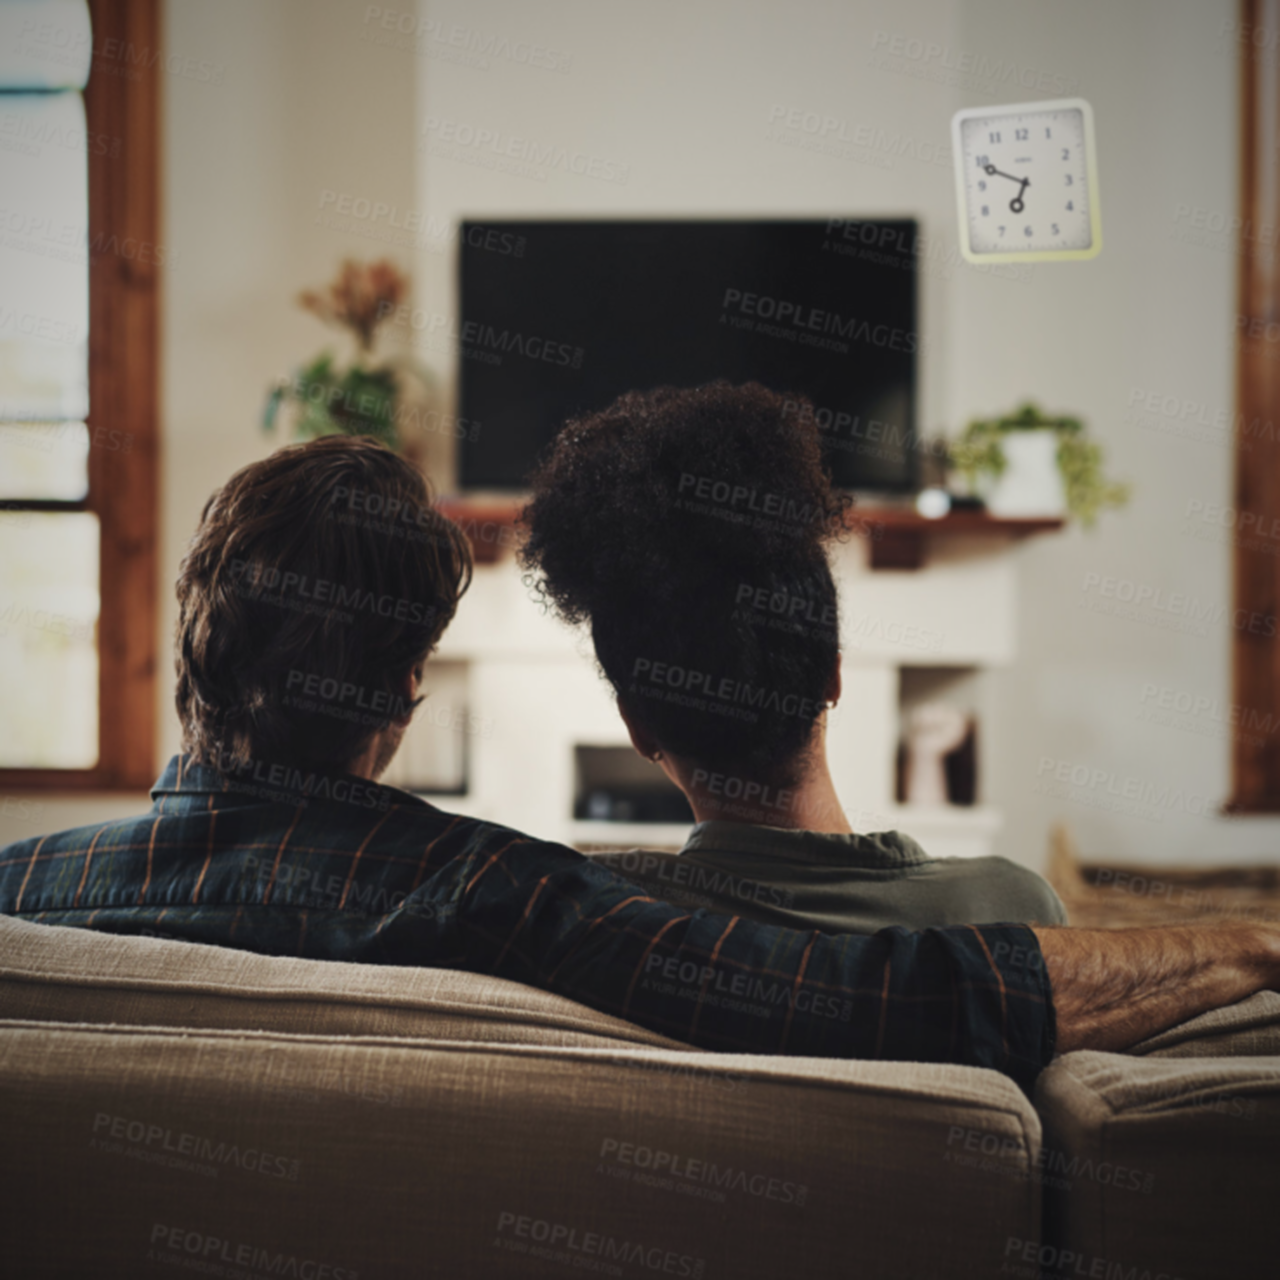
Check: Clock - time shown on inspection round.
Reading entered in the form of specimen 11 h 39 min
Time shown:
6 h 49 min
